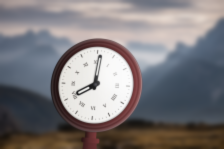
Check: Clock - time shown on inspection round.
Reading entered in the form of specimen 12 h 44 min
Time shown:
8 h 01 min
